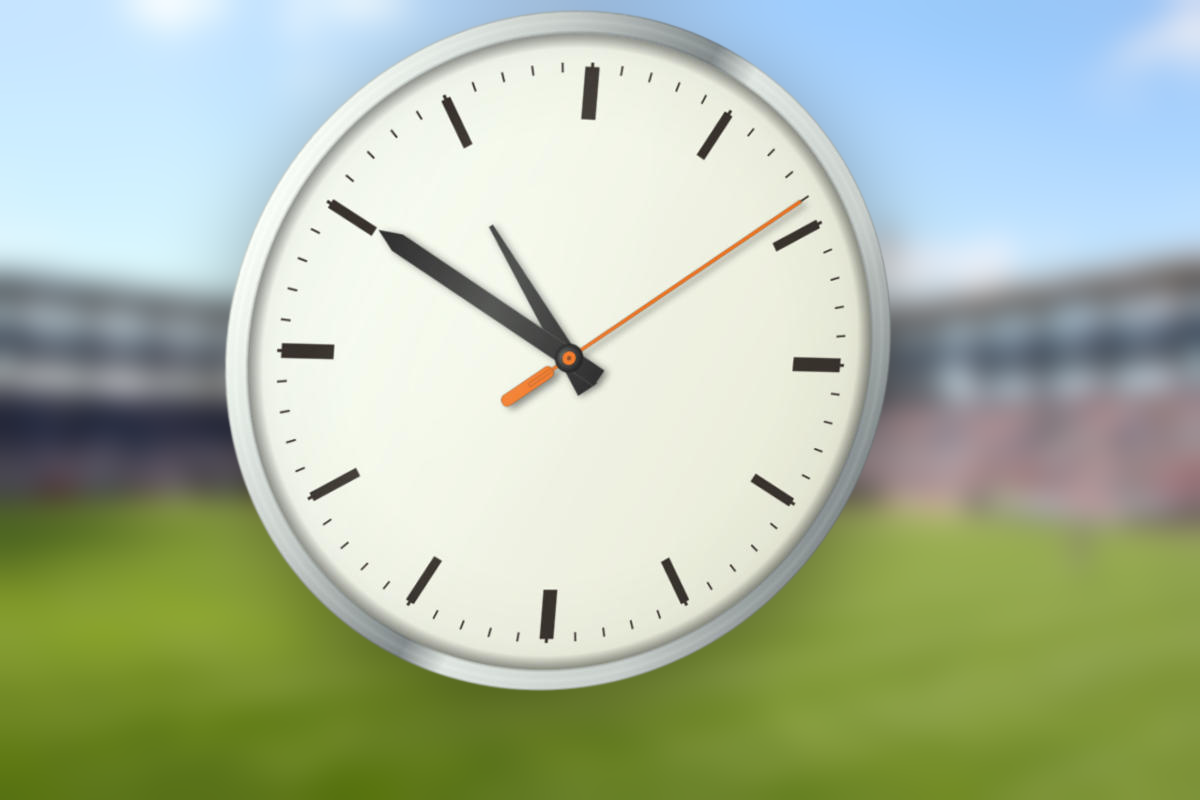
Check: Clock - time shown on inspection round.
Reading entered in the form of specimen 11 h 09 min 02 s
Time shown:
10 h 50 min 09 s
